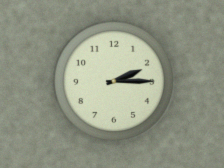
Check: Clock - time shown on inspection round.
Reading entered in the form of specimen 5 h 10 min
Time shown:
2 h 15 min
